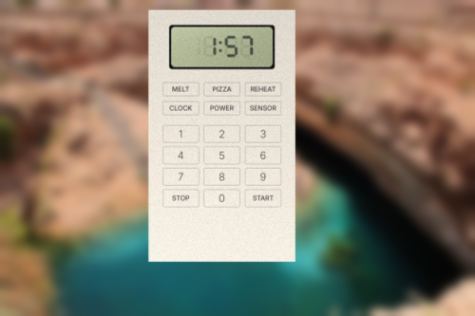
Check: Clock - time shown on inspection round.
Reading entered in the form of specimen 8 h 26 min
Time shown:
1 h 57 min
